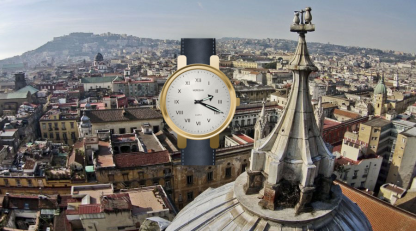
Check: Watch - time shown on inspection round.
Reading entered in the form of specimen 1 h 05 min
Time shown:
2 h 19 min
